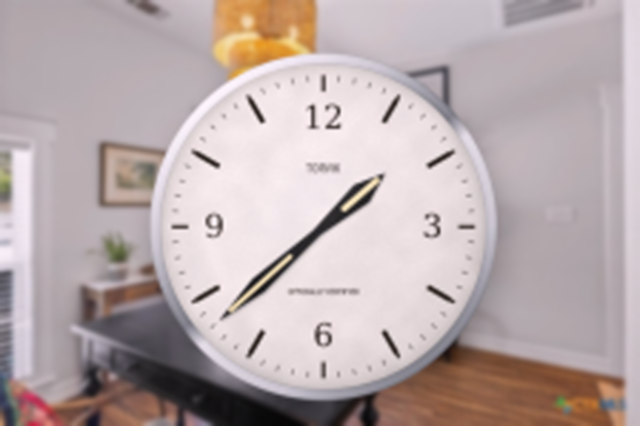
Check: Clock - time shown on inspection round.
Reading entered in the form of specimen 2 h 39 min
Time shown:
1 h 38 min
